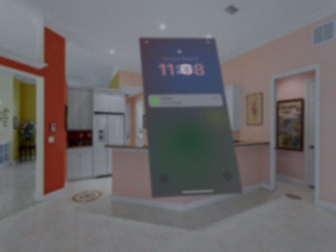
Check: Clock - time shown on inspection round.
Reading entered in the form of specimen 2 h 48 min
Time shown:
11 h 08 min
